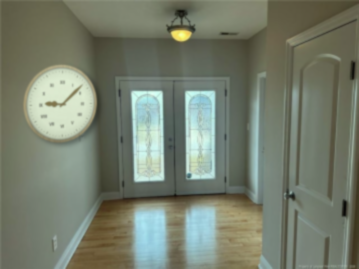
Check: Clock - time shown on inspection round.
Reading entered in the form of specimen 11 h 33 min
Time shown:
9 h 08 min
